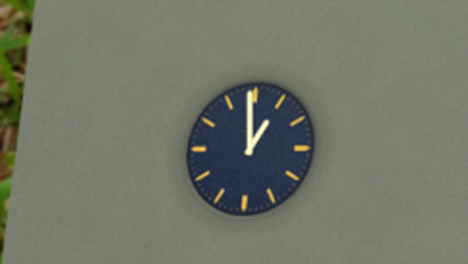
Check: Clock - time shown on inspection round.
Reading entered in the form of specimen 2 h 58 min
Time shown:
12 h 59 min
